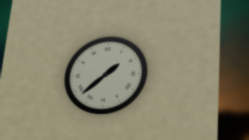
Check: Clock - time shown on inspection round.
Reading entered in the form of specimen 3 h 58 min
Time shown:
1 h 38 min
